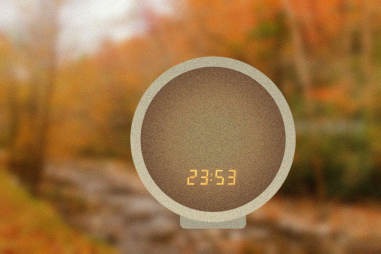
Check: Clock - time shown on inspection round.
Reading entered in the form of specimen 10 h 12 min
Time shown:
23 h 53 min
